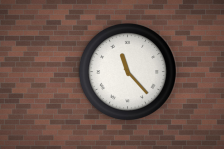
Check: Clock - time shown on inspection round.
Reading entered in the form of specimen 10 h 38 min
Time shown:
11 h 23 min
